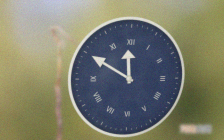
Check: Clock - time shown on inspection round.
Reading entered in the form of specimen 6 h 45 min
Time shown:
11 h 50 min
